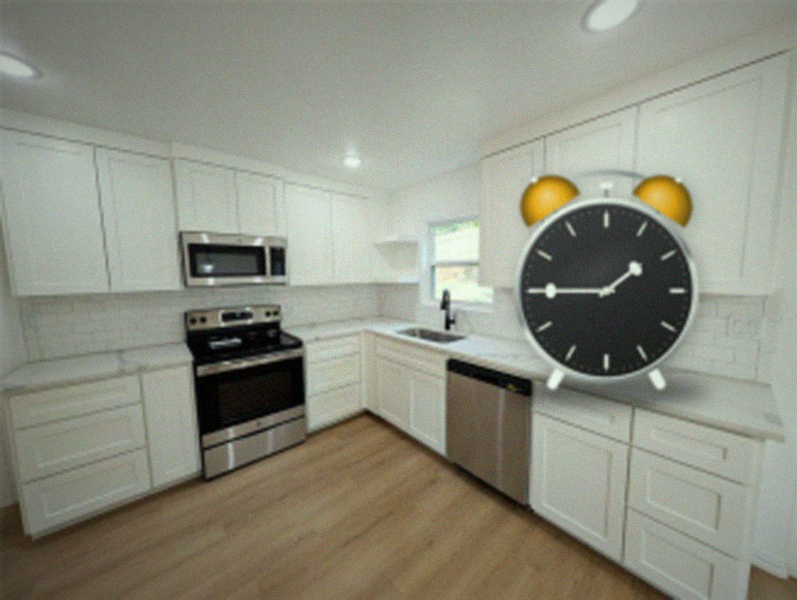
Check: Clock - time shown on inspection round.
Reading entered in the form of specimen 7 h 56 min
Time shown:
1 h 45 min
